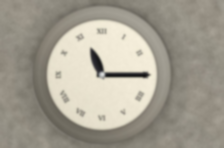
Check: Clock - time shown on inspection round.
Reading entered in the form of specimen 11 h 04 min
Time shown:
11 h 15 min
